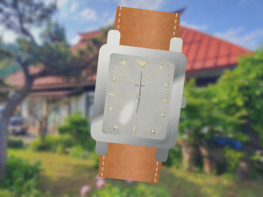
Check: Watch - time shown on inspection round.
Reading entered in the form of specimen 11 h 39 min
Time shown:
6 h 00 min
